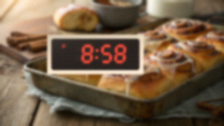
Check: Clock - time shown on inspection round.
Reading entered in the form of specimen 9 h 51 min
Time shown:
8 h 58 min
